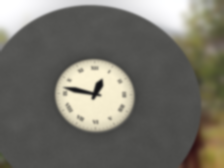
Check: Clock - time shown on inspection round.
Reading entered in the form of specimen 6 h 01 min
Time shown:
12 h 47 min
